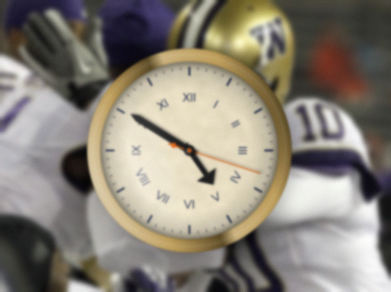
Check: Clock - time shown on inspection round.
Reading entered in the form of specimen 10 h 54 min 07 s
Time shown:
4 h 50 min 18 s
